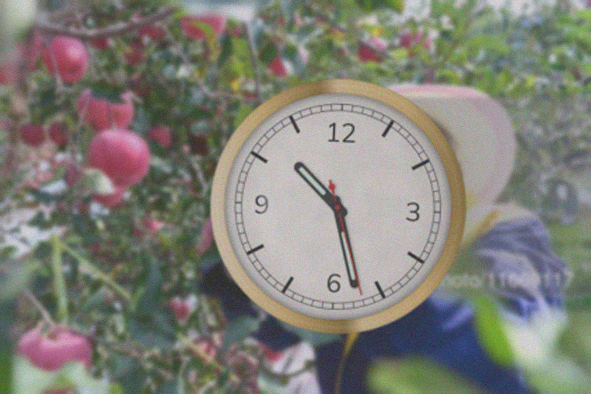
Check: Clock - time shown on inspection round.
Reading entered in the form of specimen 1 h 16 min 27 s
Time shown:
10 h 27 min 27 s
